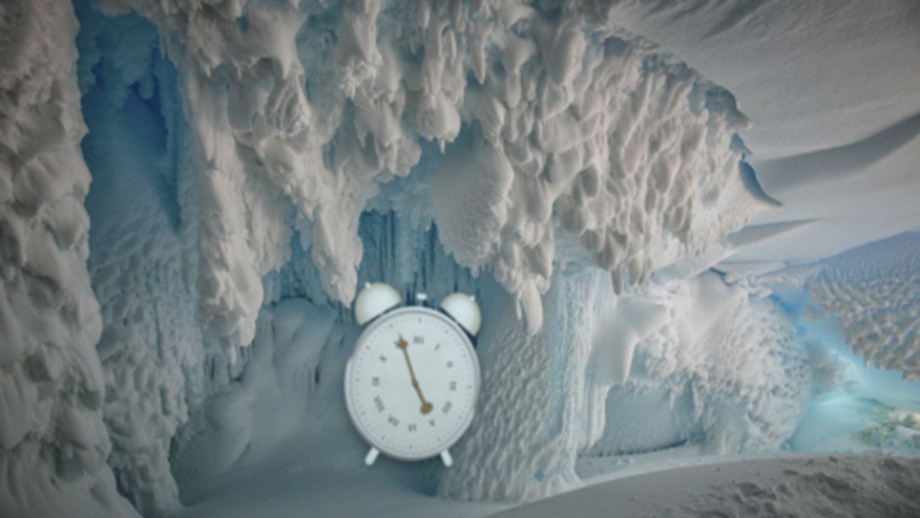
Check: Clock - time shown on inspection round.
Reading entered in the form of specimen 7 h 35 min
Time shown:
4 h 56 min
